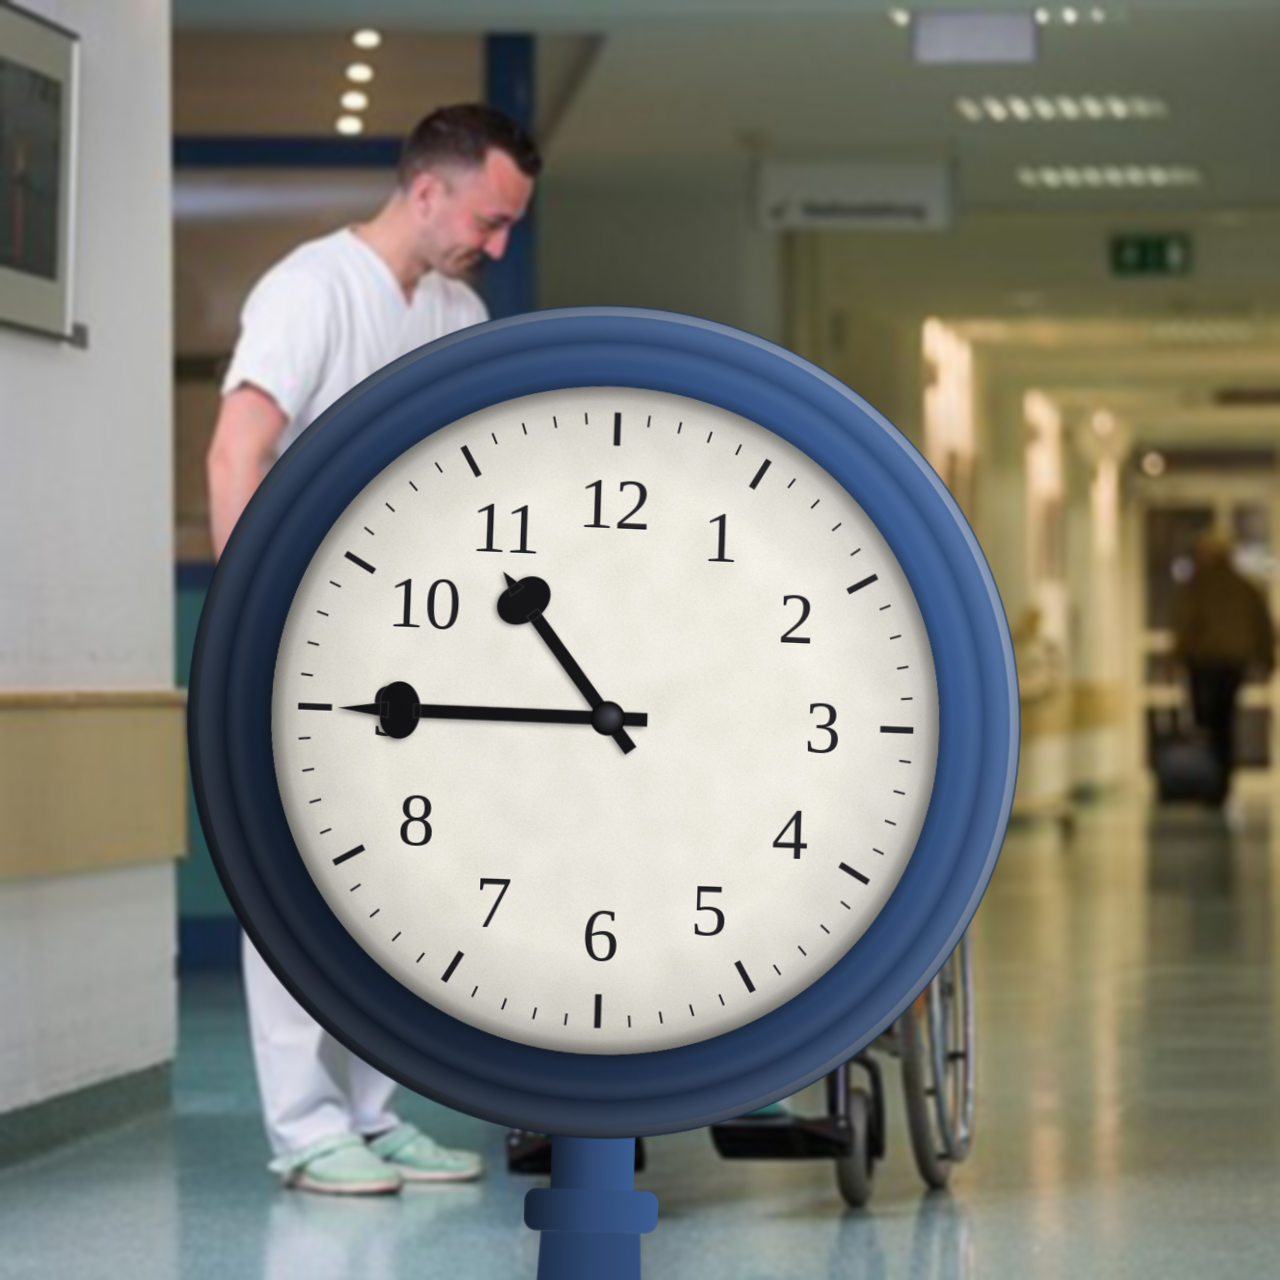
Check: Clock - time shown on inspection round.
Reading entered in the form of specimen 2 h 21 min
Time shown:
10 h 45 min
